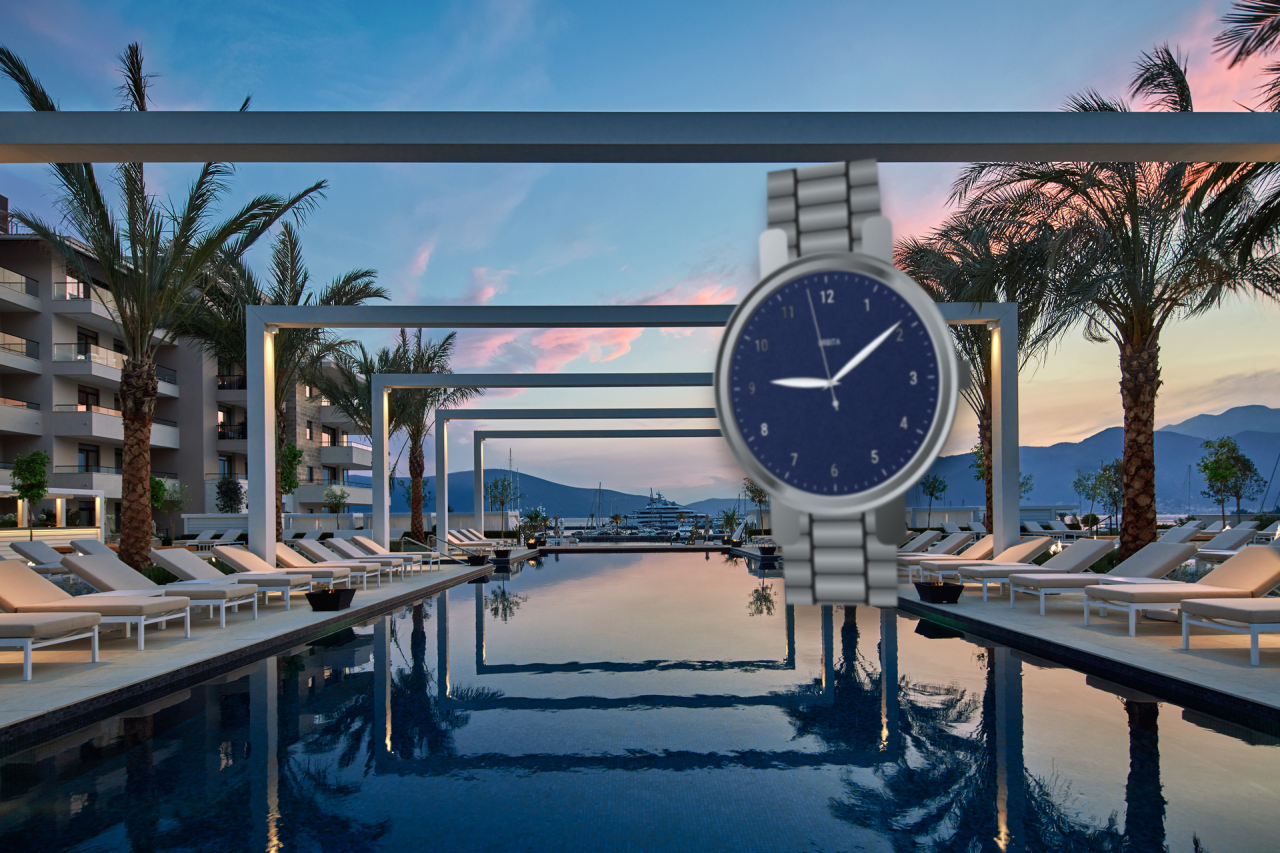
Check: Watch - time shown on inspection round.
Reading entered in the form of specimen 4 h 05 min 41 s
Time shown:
9 h 08 min 58 s
